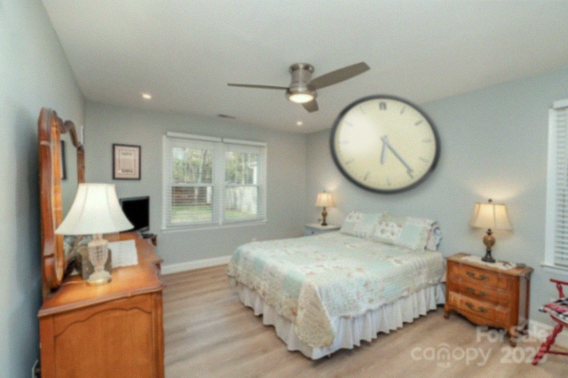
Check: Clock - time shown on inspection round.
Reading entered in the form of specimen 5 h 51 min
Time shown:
6 h 24 min
